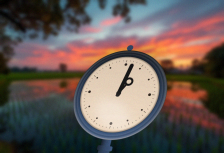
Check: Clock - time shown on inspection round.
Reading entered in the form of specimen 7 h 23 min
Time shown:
1 h 02 min
